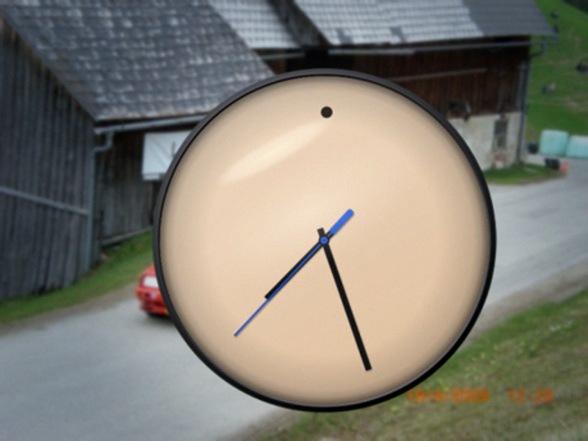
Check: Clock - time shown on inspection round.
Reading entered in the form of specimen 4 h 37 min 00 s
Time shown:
7 h 26 min 37 s
